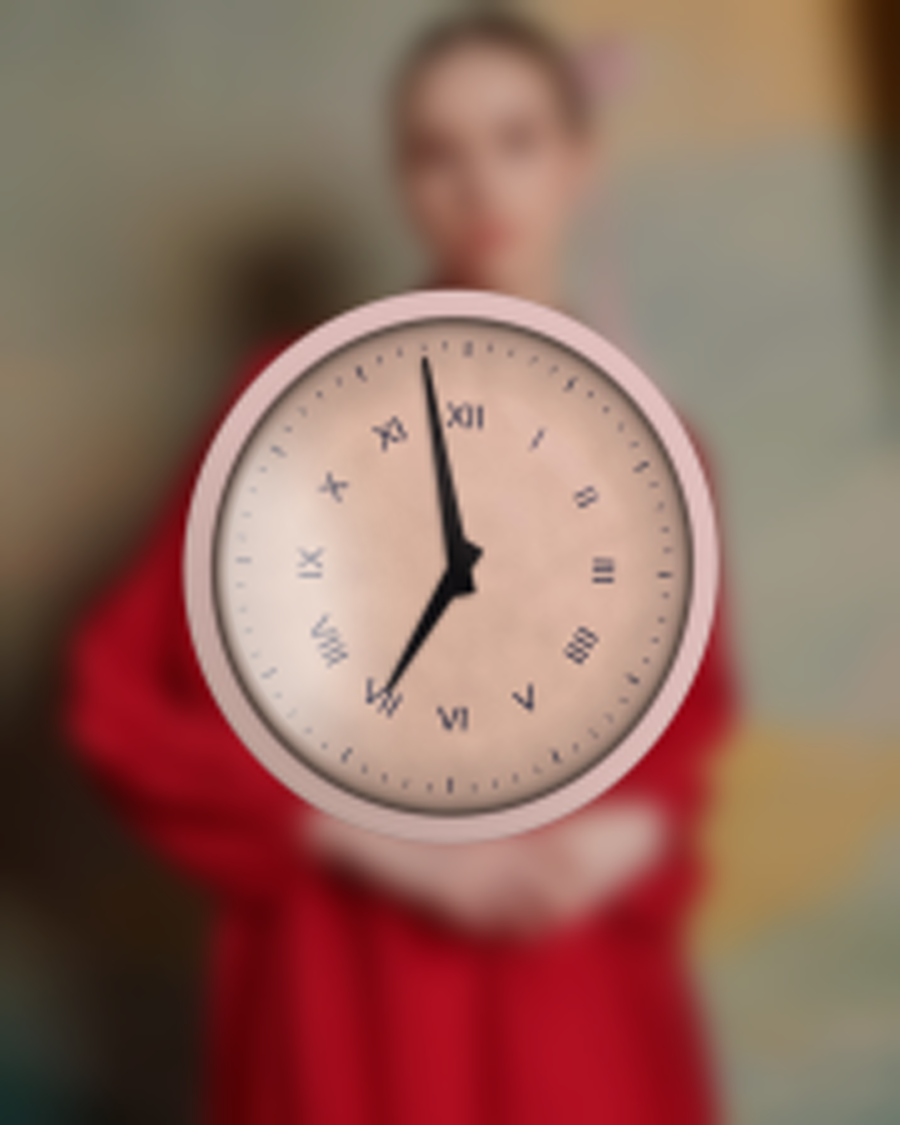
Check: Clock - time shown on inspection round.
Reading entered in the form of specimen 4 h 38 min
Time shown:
6 h 58 min
